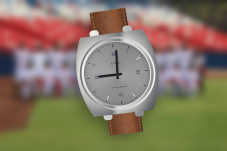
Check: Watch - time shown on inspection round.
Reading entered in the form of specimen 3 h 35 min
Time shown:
9 h 01 min
